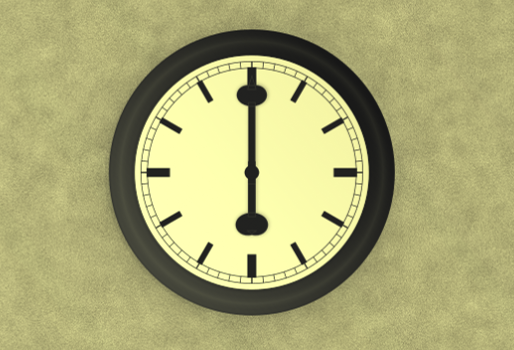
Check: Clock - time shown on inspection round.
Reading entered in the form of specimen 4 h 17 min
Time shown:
6 h 00 min
